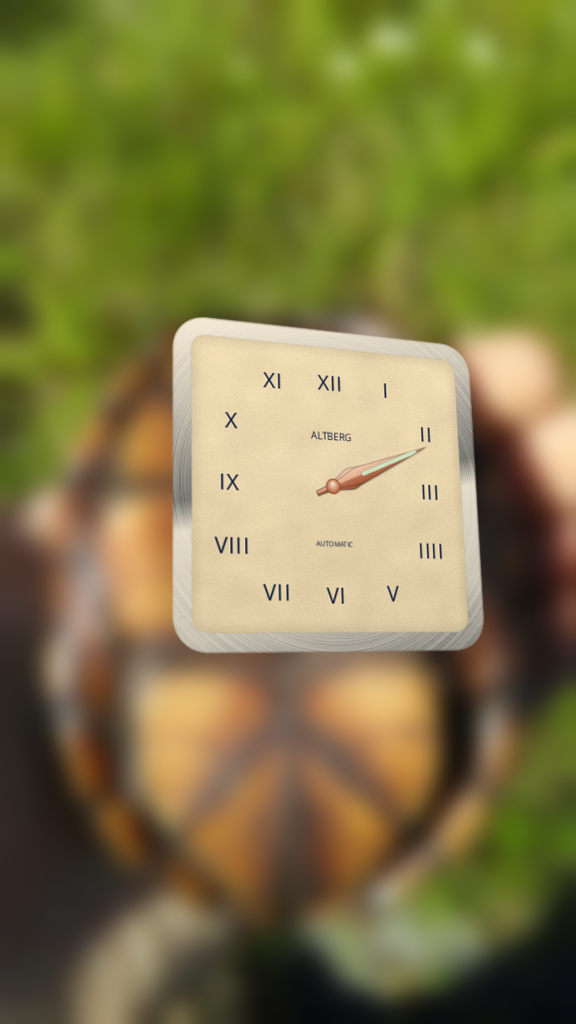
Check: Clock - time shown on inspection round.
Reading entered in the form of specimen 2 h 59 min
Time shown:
2 h 11 min
